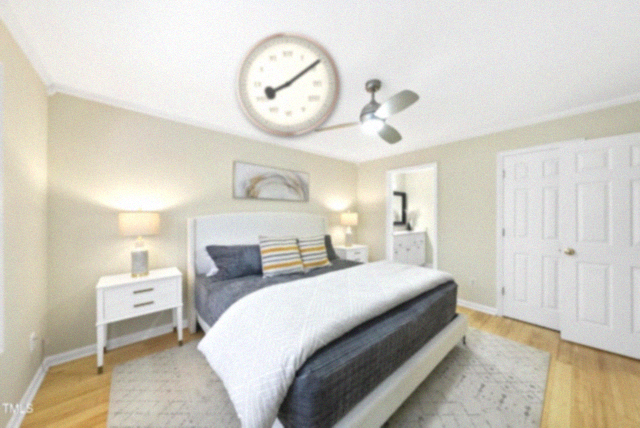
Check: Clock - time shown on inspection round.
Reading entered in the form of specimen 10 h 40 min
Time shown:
8 h 09 min
